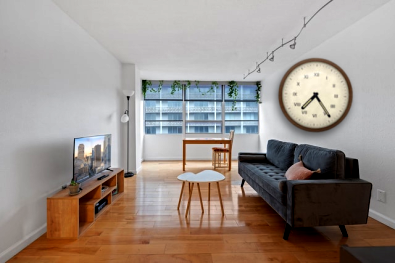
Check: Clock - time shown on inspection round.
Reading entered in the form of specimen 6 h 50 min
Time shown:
7 h 24 min
